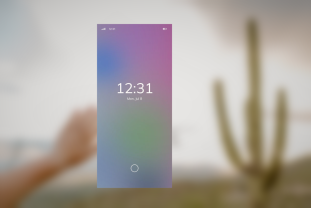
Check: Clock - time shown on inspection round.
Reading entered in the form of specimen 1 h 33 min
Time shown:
12 h 31 min
